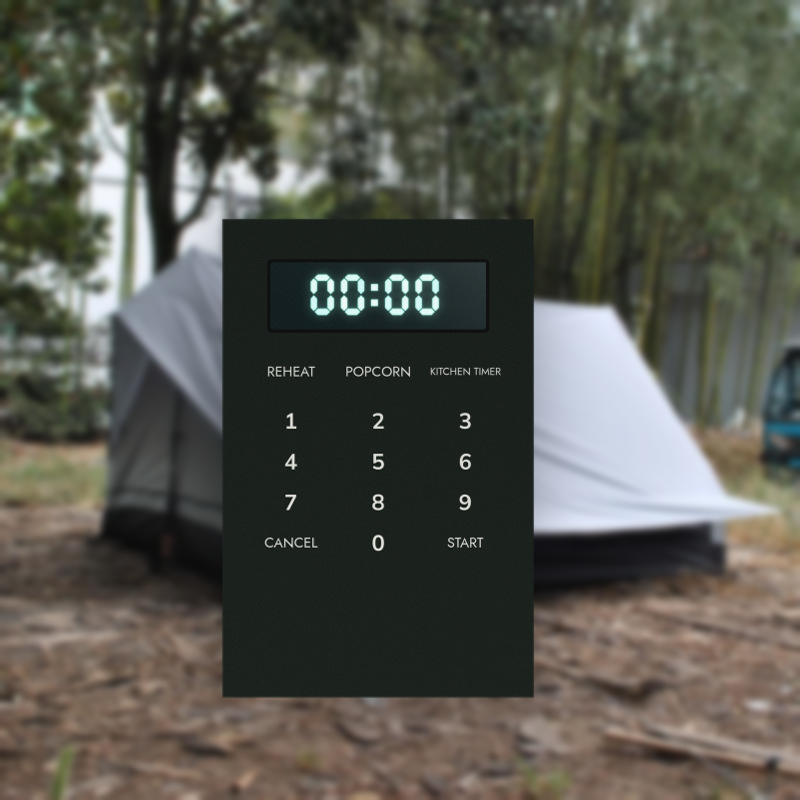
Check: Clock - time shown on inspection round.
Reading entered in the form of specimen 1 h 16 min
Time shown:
0 h 00 min
